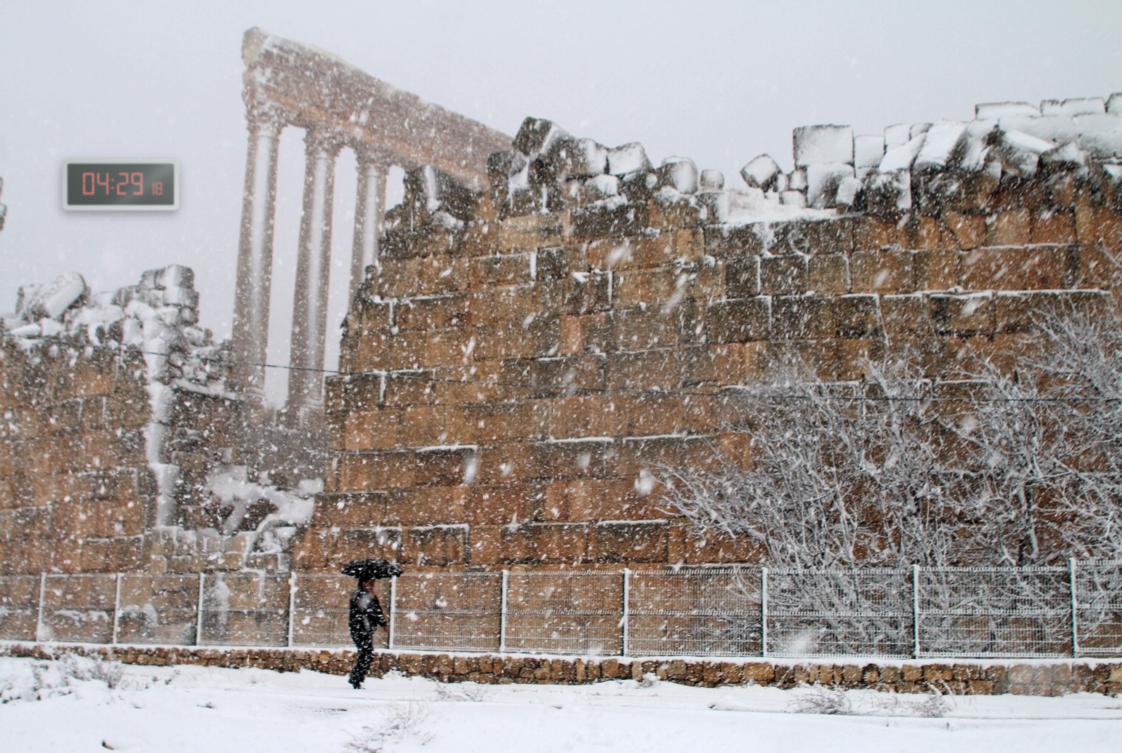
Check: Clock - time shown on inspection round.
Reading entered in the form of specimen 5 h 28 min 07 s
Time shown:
4 h 29 min 18 s
